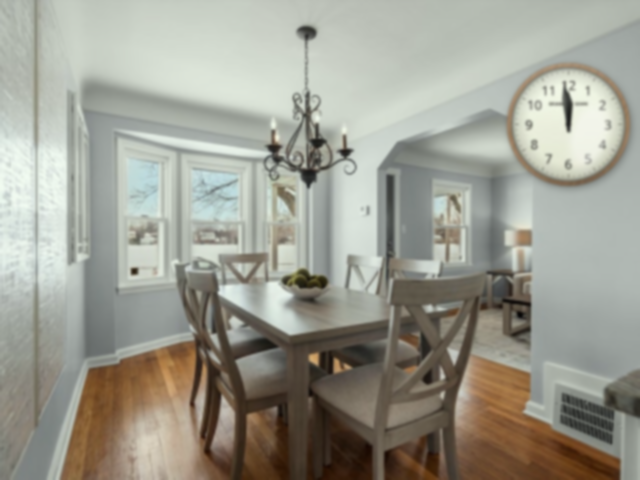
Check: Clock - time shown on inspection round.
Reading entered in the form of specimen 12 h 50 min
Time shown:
11 h 59 min
